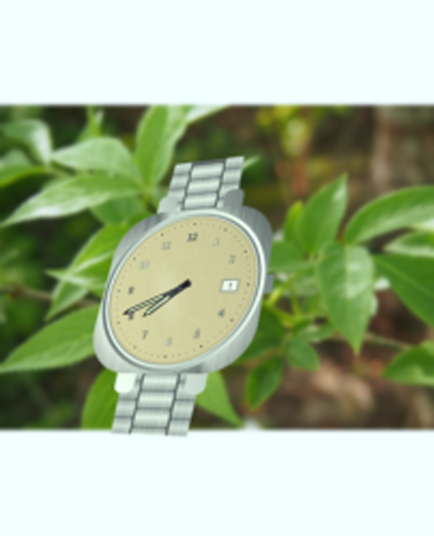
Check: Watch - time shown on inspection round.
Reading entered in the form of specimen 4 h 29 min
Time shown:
7 h 41 min
